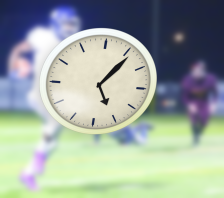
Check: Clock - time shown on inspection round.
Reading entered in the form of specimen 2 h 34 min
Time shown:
5 h 06 min
